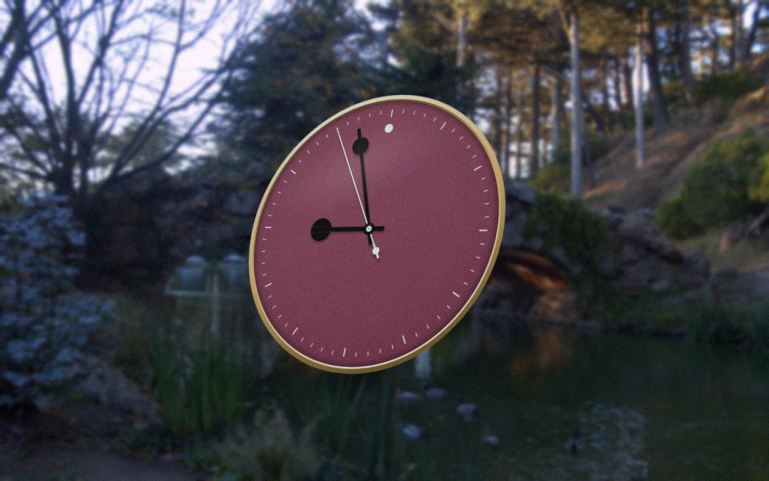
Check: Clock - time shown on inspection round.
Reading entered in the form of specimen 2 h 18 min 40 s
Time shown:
8 h 56 min 55 s
